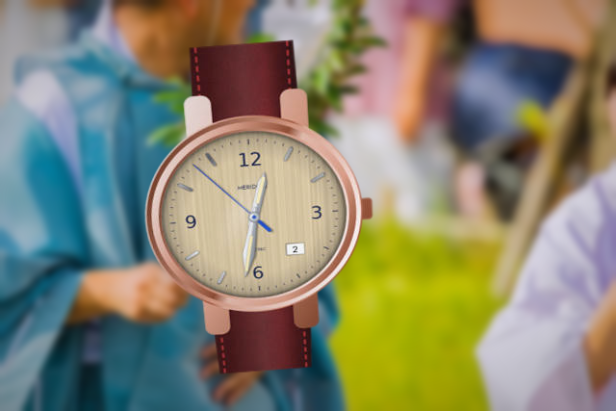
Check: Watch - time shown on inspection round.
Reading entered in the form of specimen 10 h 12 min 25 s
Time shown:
12 h 31 min 53 s
